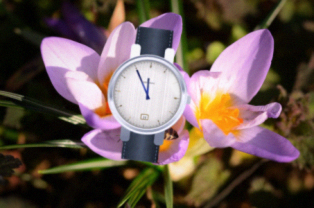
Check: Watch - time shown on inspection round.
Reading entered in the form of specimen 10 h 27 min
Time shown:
11 h 55 min
